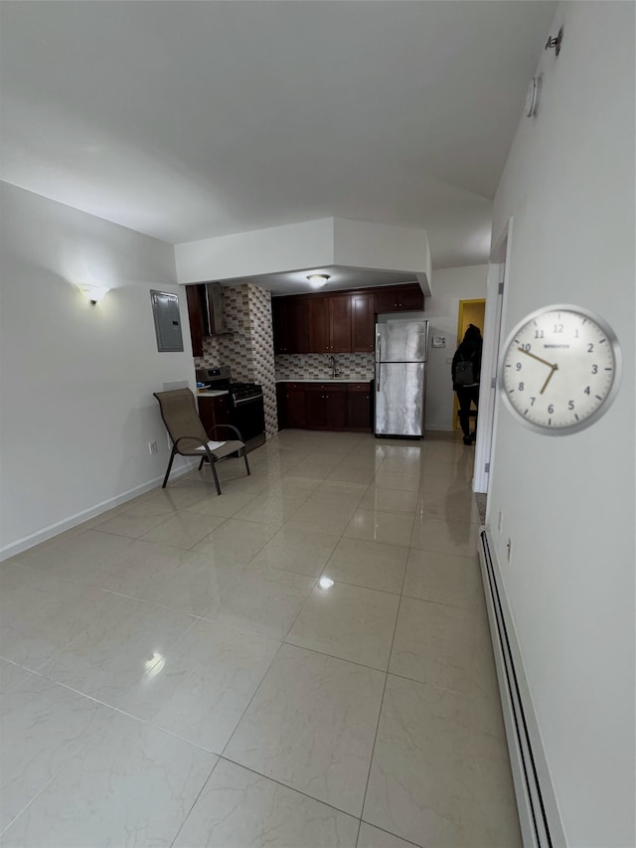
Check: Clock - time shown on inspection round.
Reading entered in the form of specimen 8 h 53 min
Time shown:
6 h 49 min
